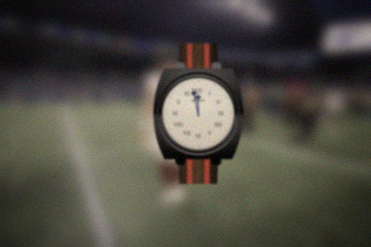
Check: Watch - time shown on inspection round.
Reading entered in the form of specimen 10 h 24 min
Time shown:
11 h 58 min
